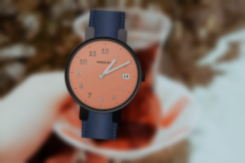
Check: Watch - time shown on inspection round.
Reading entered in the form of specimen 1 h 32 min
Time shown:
1 h 10 min
